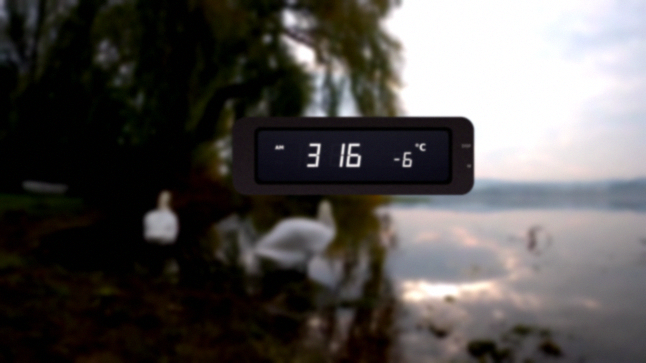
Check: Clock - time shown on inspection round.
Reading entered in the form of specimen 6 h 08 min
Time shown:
3 h 16 min
